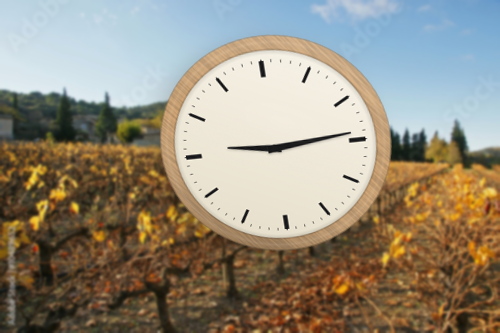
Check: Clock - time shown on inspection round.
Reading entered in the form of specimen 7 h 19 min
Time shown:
9 h 14 min
